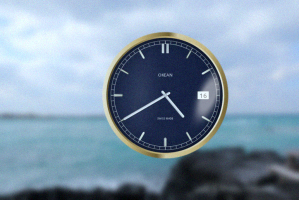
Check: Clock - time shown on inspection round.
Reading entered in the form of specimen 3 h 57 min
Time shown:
4 h 40 min
